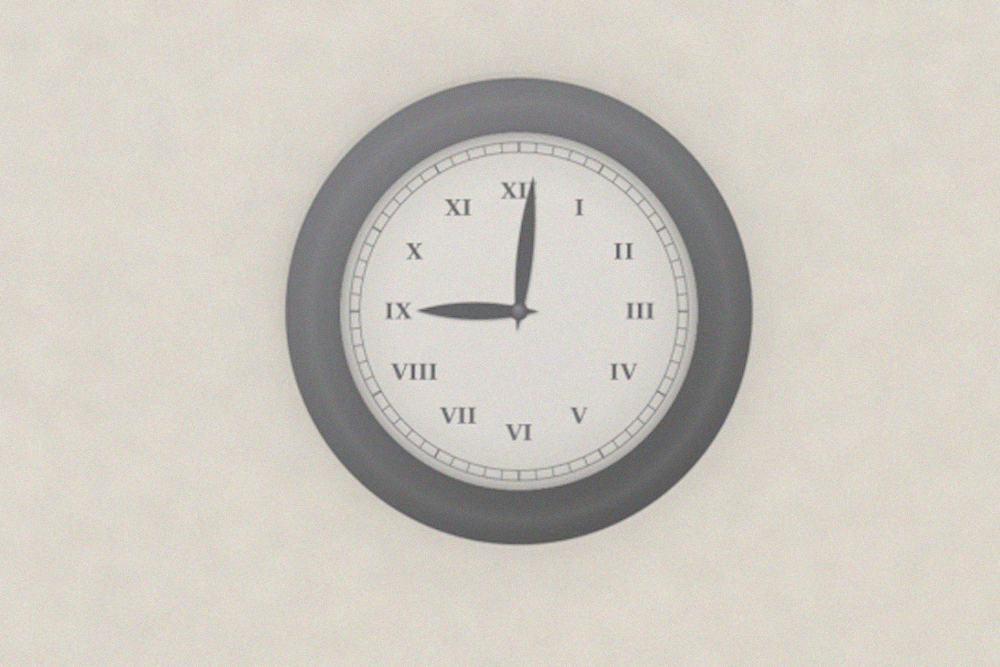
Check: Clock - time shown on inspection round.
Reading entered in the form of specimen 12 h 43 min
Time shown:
9 h 01 min
